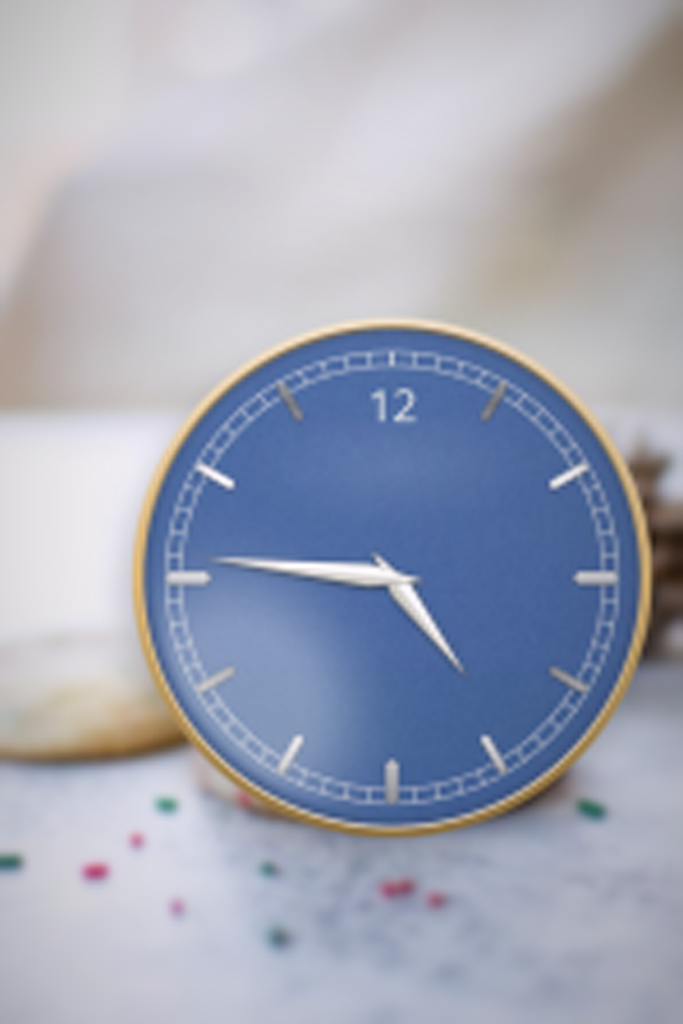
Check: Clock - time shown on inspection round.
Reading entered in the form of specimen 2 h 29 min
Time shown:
4 h 46 min
